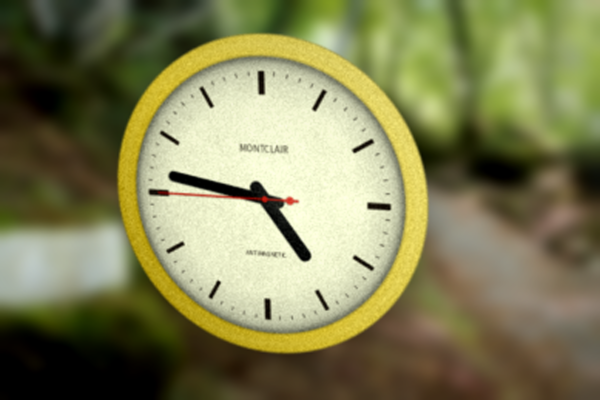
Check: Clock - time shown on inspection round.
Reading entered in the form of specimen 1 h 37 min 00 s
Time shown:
4 h 46 min 45 s
